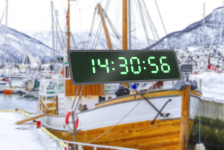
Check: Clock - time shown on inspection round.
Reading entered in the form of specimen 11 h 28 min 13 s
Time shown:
14 h 30 min 56 s
